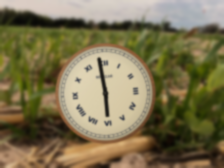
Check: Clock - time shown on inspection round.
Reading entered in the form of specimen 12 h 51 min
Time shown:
5 h 59 min
